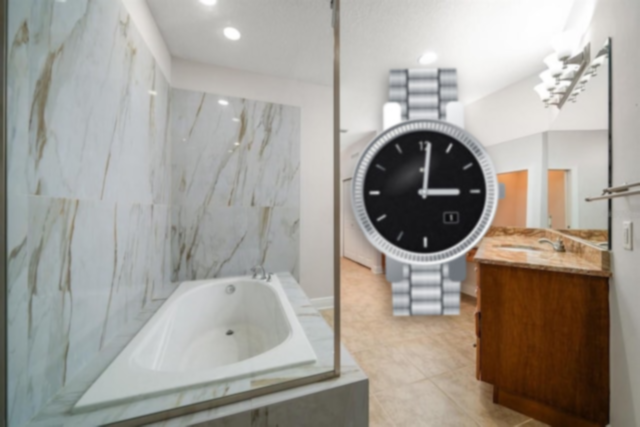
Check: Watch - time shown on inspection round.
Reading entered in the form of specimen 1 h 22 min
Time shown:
3 h 01 min
